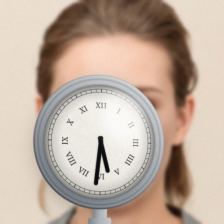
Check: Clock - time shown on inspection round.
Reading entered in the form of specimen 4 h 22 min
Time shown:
5 h 31 min
